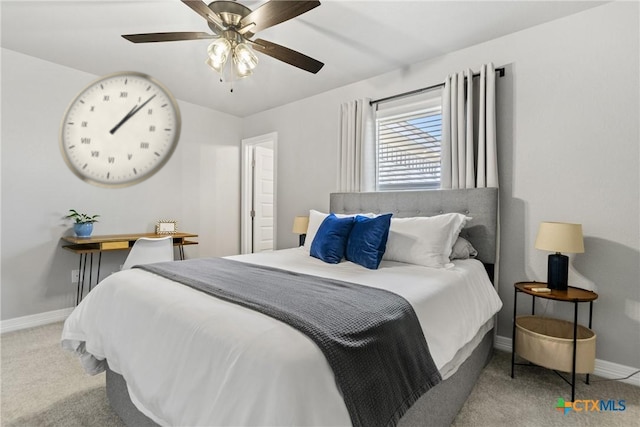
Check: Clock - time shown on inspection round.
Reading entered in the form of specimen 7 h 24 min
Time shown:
1 h 07 min
